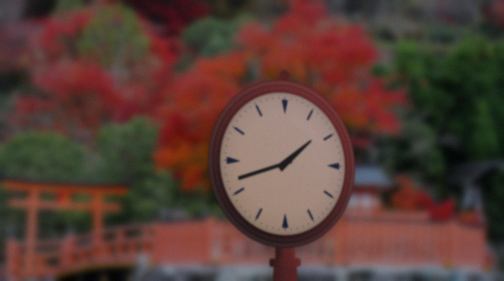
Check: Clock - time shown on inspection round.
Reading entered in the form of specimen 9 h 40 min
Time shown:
1 h 42 min
